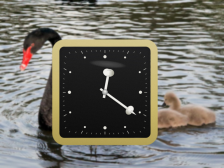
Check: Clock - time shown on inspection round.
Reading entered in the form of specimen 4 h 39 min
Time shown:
12 h 21 min
